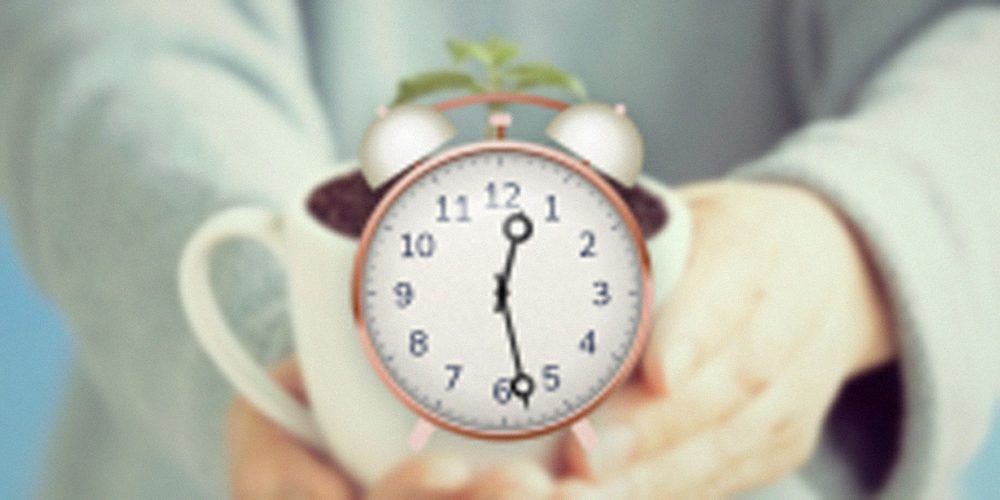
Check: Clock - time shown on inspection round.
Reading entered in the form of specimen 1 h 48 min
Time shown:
12 h 28 min
